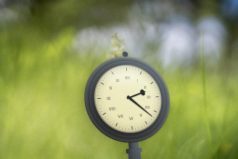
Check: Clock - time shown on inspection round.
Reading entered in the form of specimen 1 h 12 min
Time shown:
2 h 22 min
